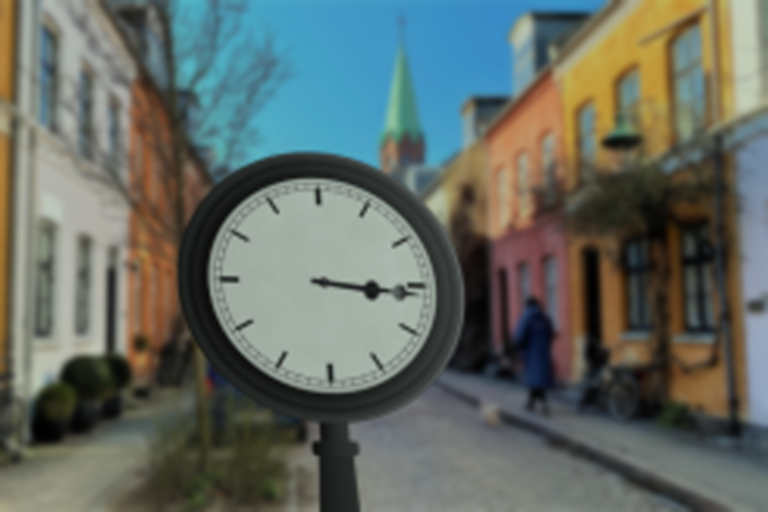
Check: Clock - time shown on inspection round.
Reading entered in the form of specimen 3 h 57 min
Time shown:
3 h 16 min
